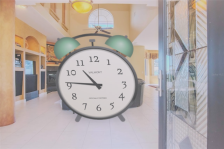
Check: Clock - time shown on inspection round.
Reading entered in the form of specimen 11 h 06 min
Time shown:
10 h 46 min
